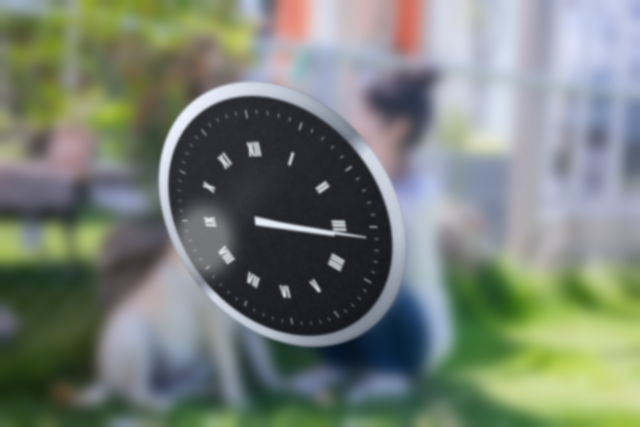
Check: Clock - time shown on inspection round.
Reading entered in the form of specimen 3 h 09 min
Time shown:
3 h 16 min
